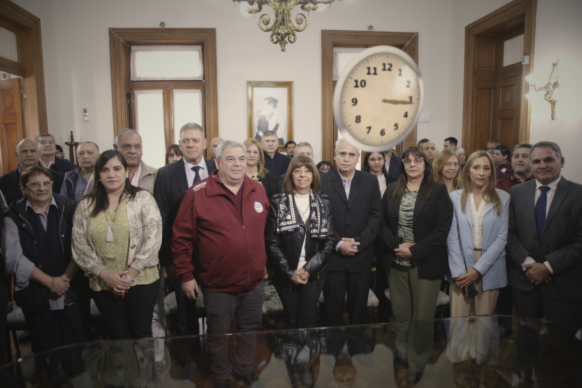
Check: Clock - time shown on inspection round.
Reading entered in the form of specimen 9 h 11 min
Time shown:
3 h 16 min
